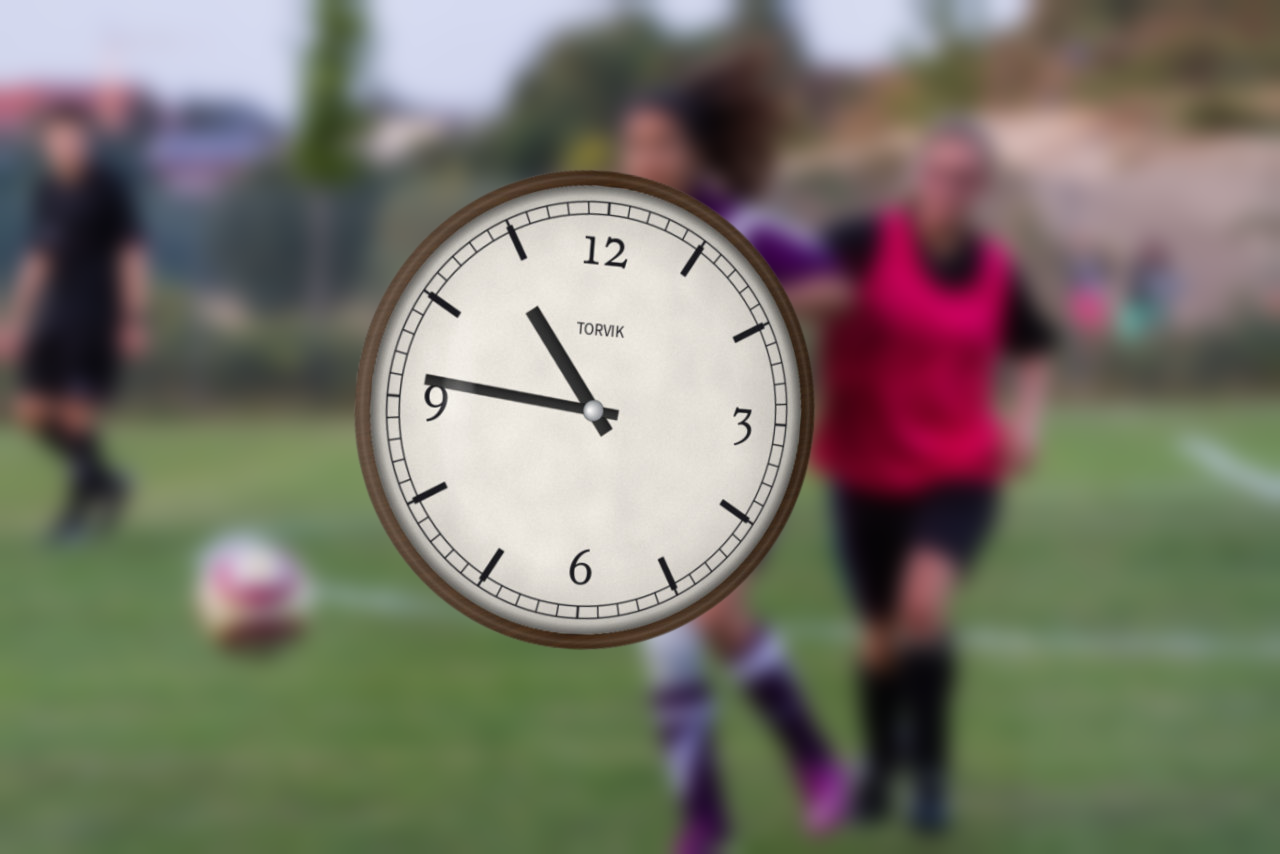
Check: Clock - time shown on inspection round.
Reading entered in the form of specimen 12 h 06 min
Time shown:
10 h 46 min
